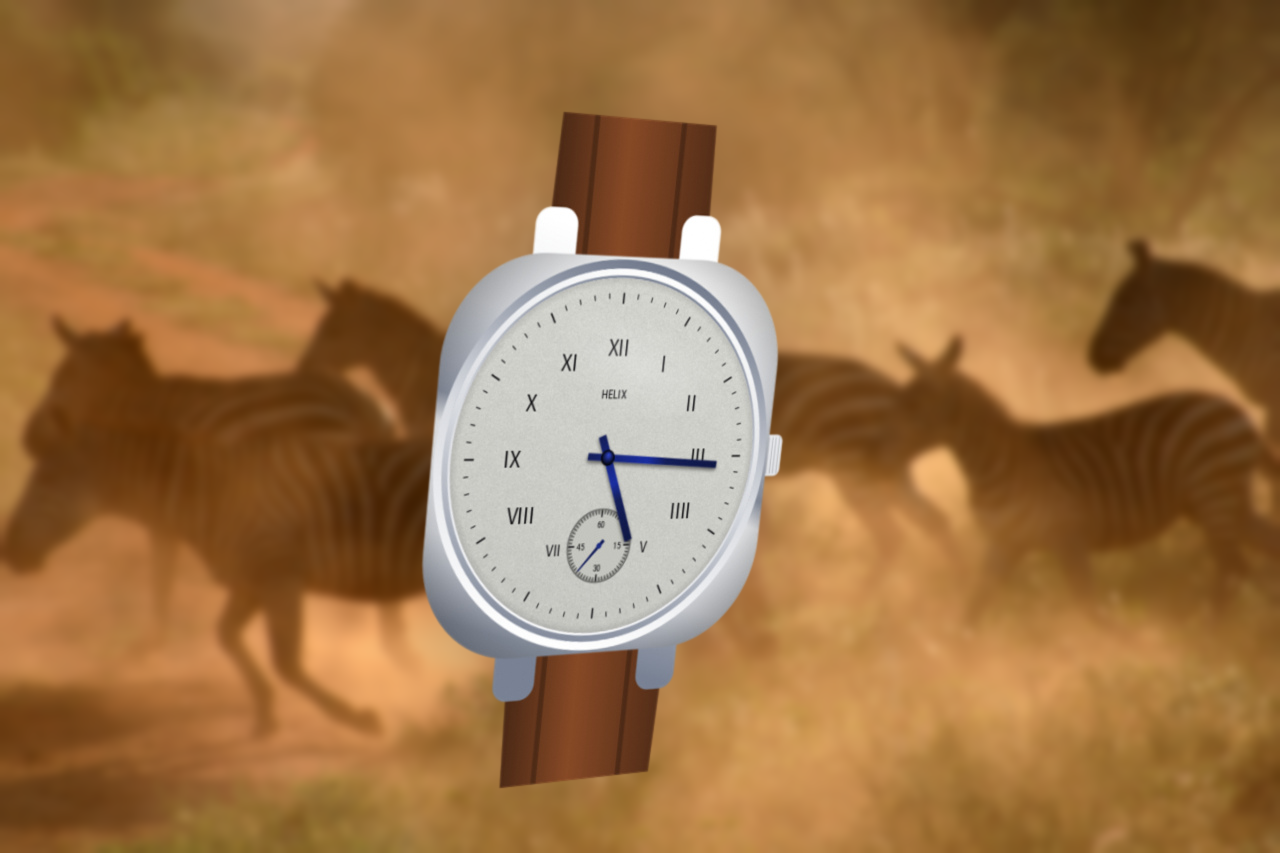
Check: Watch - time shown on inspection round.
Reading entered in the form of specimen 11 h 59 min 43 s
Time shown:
5 h 15 min 37 s
